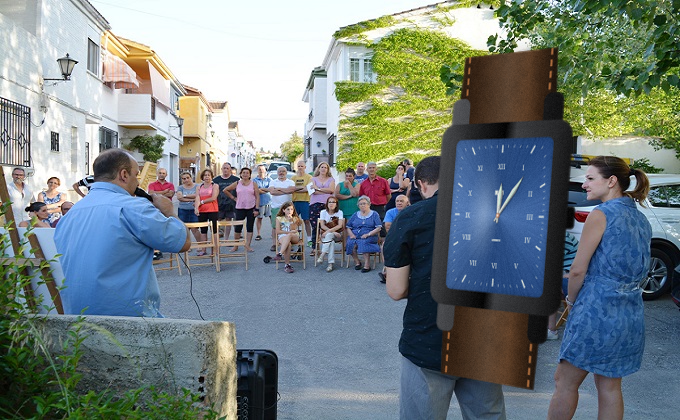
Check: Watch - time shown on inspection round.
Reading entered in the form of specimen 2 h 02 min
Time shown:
12 h 06 min
